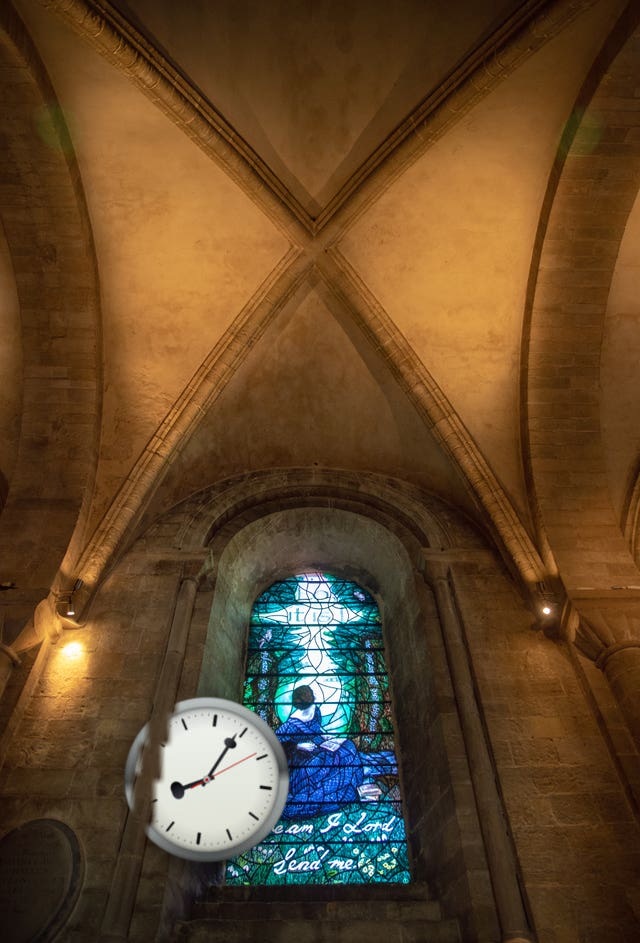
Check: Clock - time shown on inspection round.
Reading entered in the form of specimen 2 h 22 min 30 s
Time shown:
8 h 04 min 09 s
